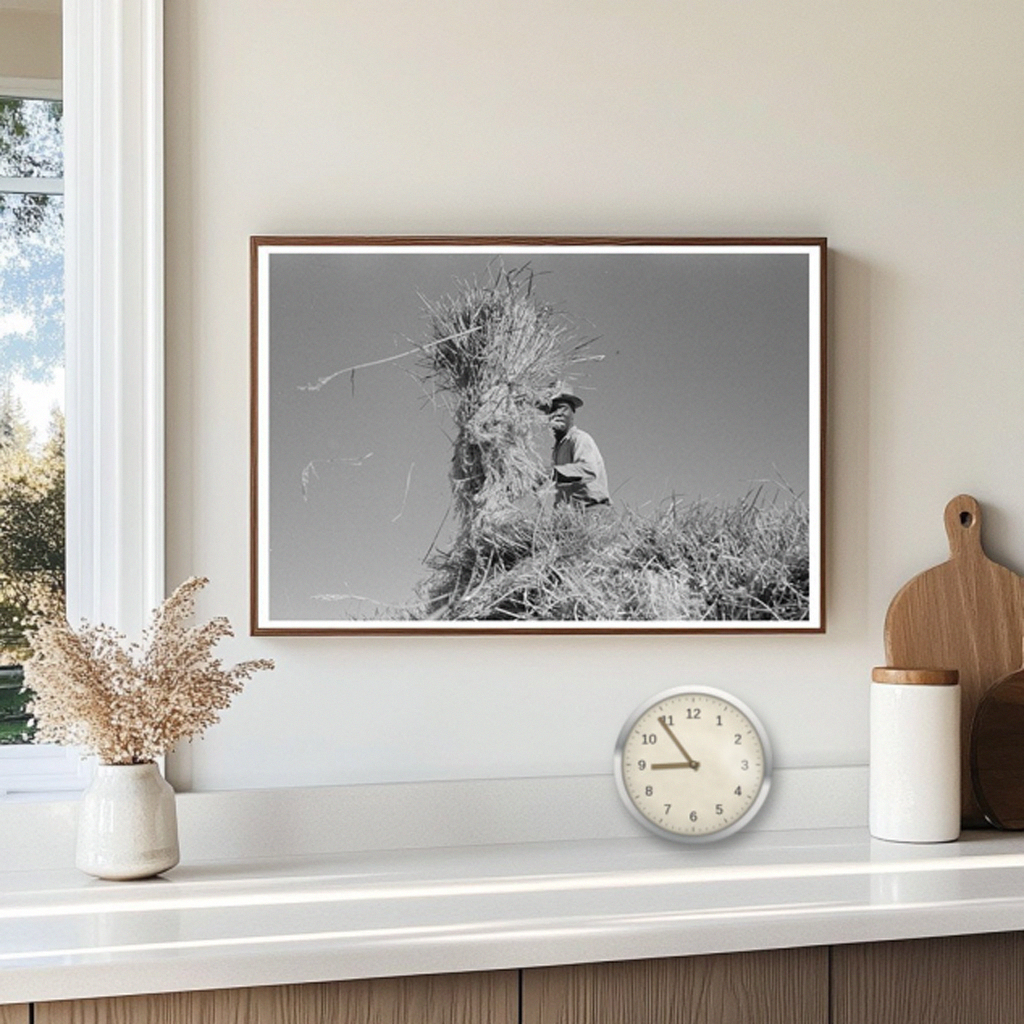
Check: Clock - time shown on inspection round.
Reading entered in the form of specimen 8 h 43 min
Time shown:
8 h 54 min
